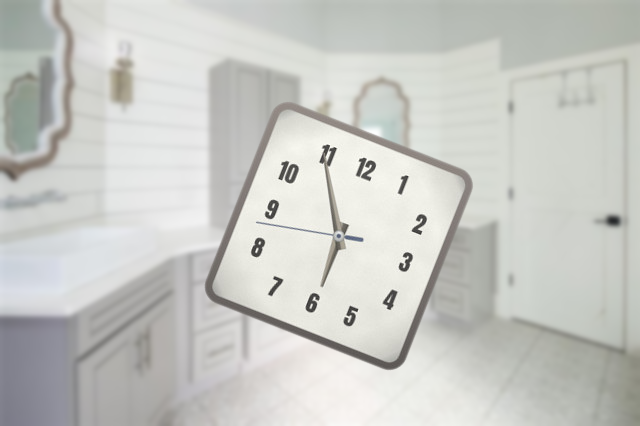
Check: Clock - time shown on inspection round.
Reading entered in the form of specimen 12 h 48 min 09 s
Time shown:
5 h 54 min 43 s
